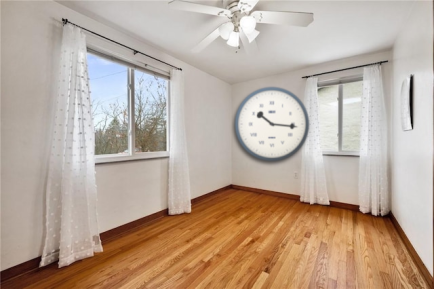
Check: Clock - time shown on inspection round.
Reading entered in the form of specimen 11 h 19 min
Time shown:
10 h 16 min
